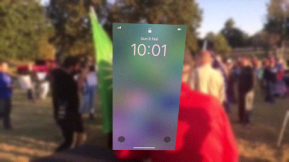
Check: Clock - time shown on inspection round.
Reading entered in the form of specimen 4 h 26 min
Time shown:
10 h 01 min
